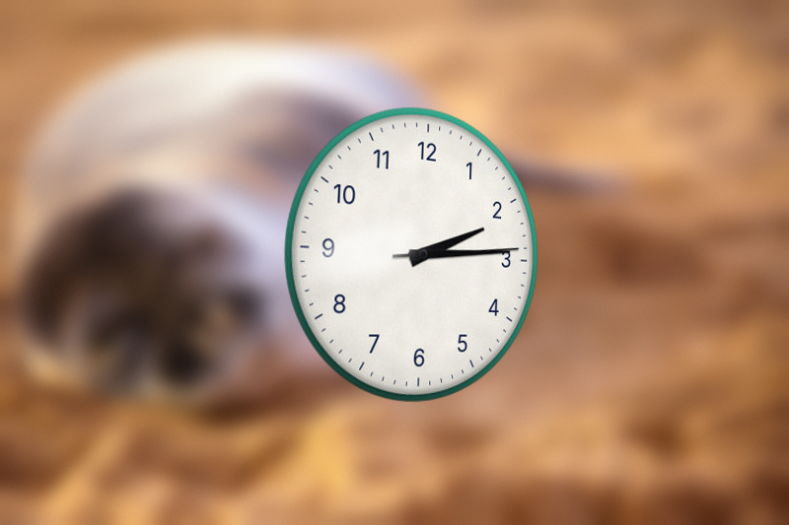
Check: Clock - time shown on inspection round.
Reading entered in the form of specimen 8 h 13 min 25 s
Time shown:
2 h 14 min 14 s
